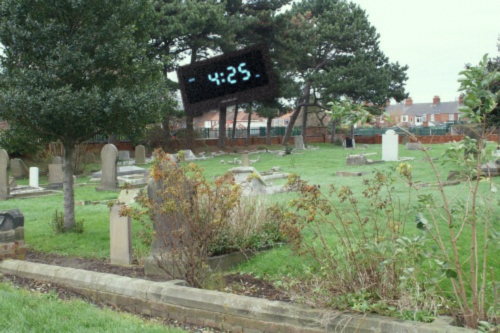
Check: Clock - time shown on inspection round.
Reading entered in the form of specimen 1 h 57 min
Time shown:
4 h 25 min
